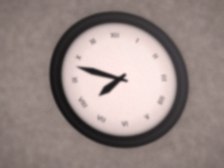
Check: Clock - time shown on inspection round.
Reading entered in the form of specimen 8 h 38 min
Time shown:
7 h 48 min
